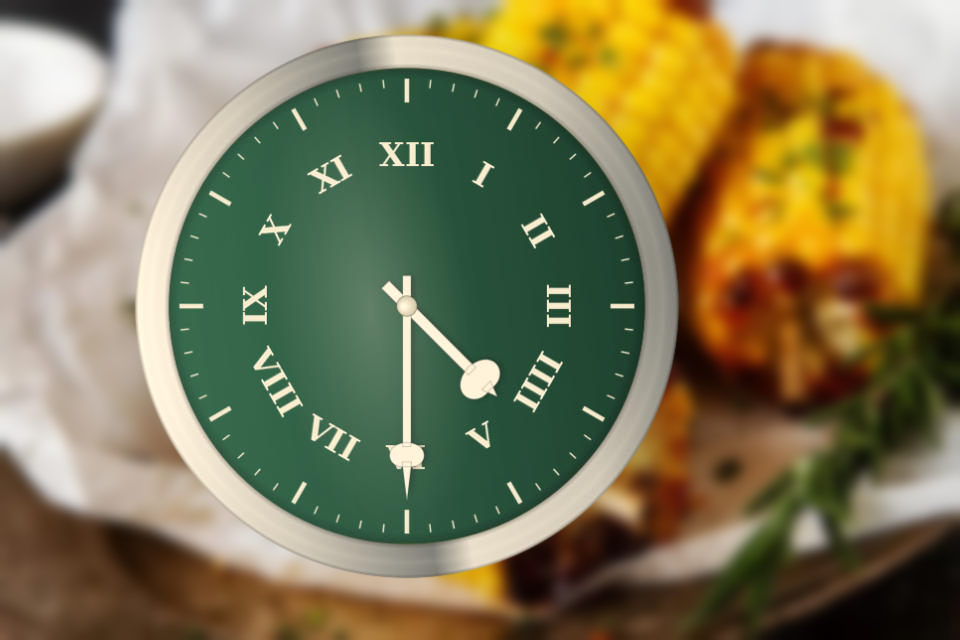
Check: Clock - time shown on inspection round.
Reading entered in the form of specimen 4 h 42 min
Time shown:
4 h 30 min
